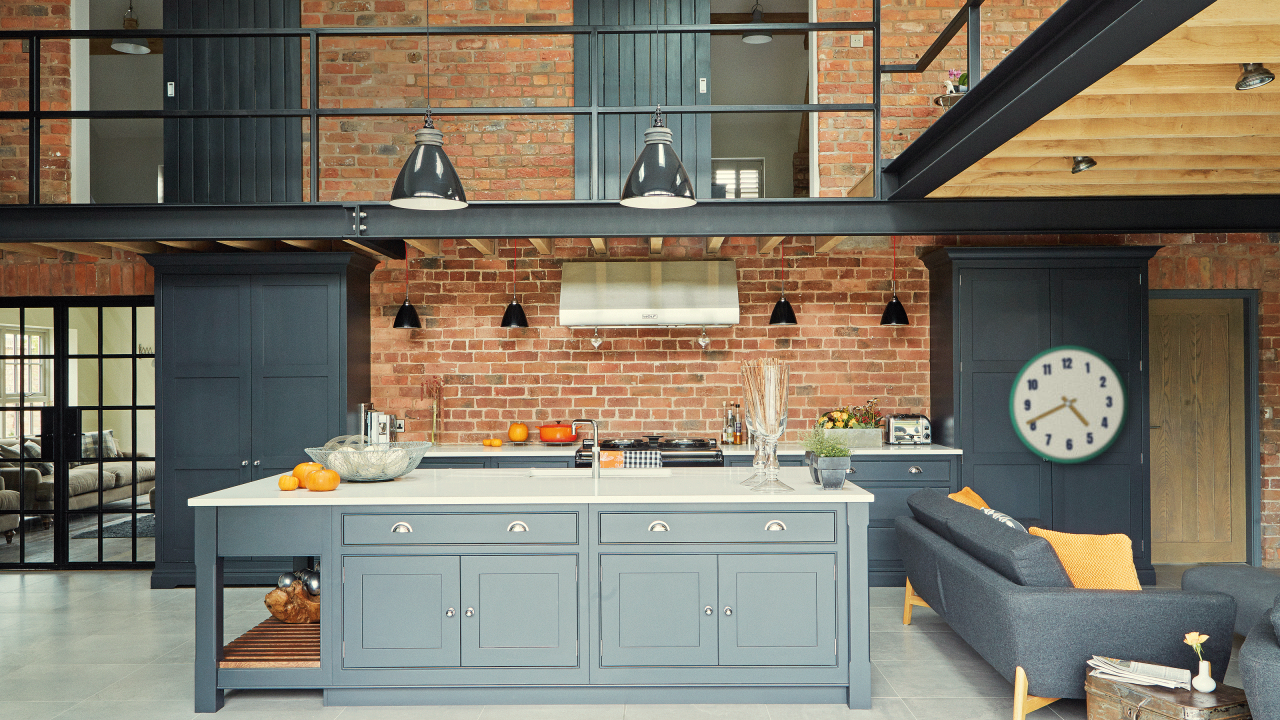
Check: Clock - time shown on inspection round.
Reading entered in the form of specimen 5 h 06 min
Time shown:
4 h 41 min
